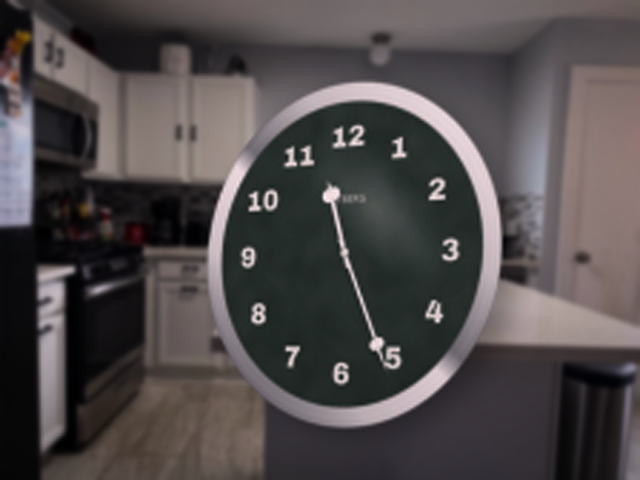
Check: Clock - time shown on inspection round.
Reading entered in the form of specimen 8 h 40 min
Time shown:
11 h 26 min
